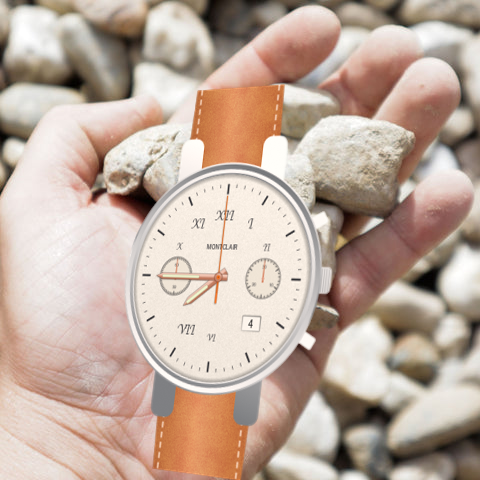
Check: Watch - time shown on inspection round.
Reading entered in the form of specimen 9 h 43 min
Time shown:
7 h 45 min
